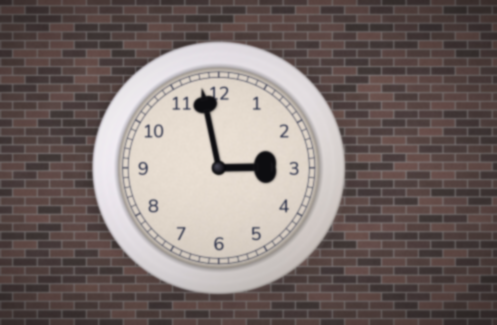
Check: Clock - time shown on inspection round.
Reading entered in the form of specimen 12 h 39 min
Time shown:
2 h 58 min
